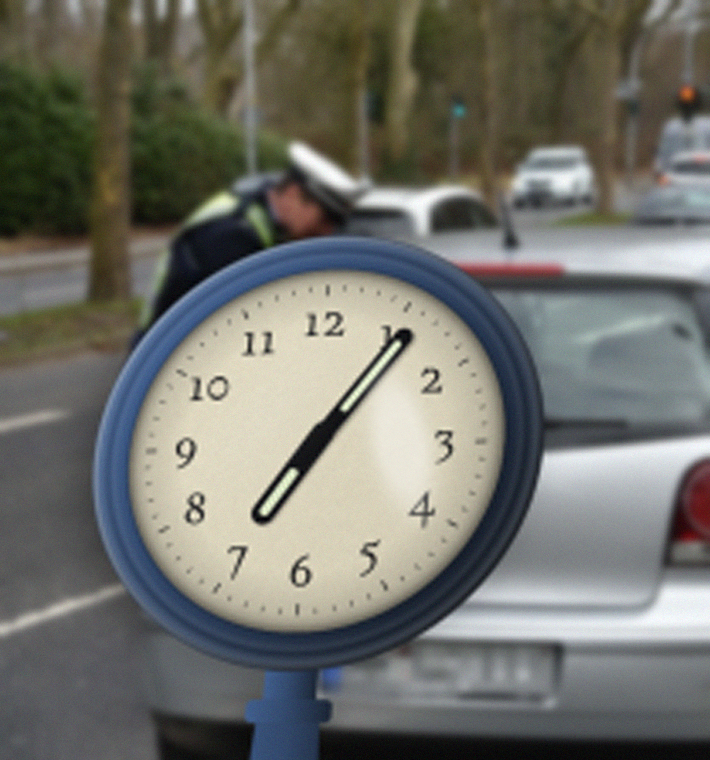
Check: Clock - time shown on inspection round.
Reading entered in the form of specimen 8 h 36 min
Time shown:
7 h 06 min
